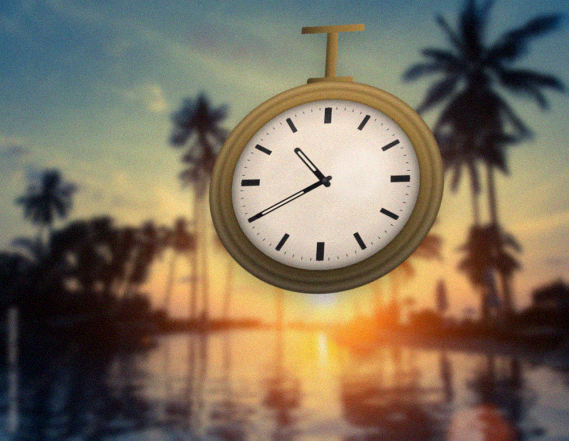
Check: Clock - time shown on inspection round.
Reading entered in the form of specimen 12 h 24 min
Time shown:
10 h 40 min
